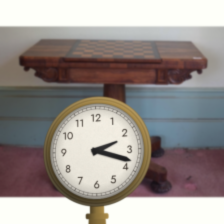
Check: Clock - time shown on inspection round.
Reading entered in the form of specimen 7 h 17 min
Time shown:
2 h 18 min
